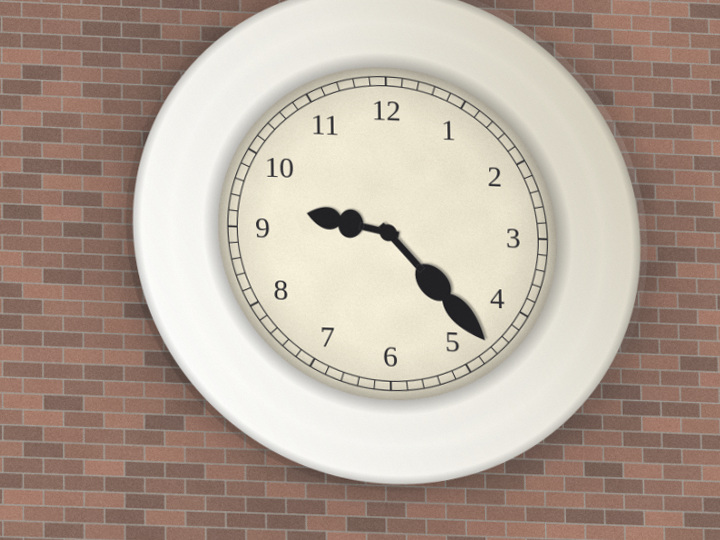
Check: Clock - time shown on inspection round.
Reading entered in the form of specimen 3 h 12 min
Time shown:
9 h 23 min
